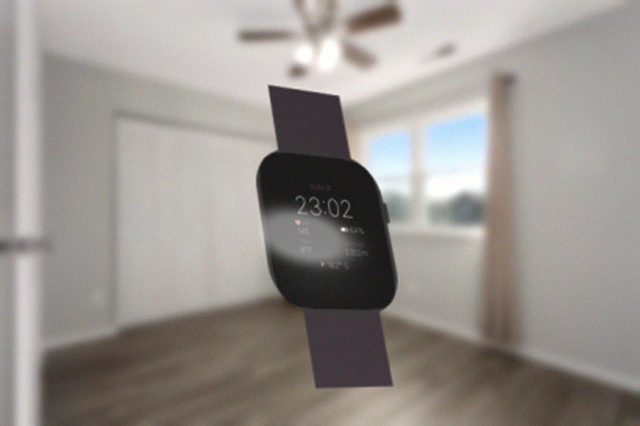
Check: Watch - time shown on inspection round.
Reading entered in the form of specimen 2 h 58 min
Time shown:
23 h 02 min
